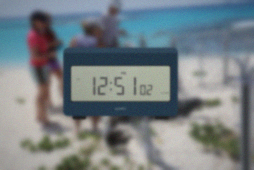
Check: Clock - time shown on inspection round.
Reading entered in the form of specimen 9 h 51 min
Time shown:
12 h 51 min
